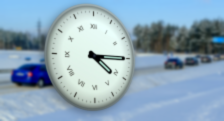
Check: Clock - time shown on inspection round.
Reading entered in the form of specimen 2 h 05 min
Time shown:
4 h 15 min
